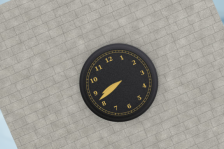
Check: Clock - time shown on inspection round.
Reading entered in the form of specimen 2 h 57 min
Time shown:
8 h 42 min
